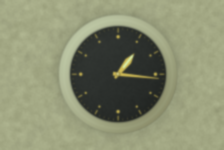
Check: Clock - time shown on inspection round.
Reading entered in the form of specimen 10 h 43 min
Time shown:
1 h 16 min
